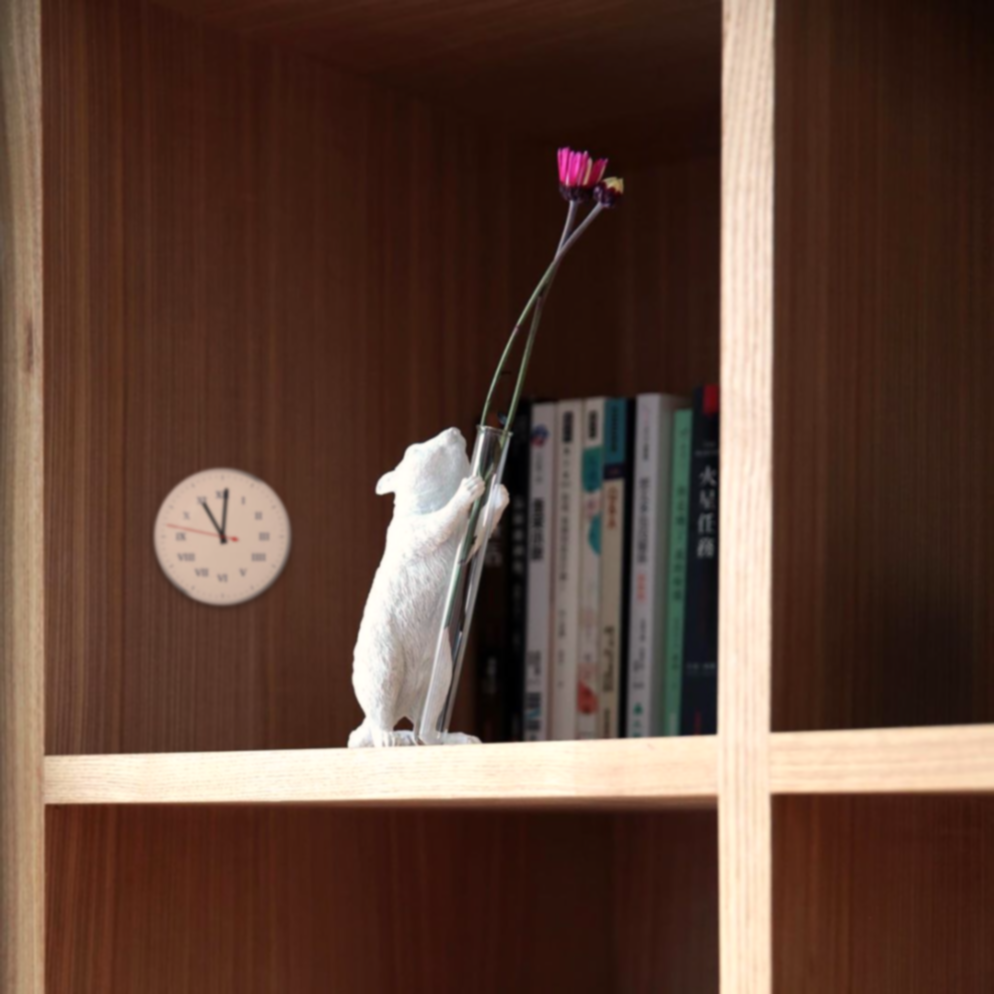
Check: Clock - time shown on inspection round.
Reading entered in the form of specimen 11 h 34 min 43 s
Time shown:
11 h 00 min 47 s
